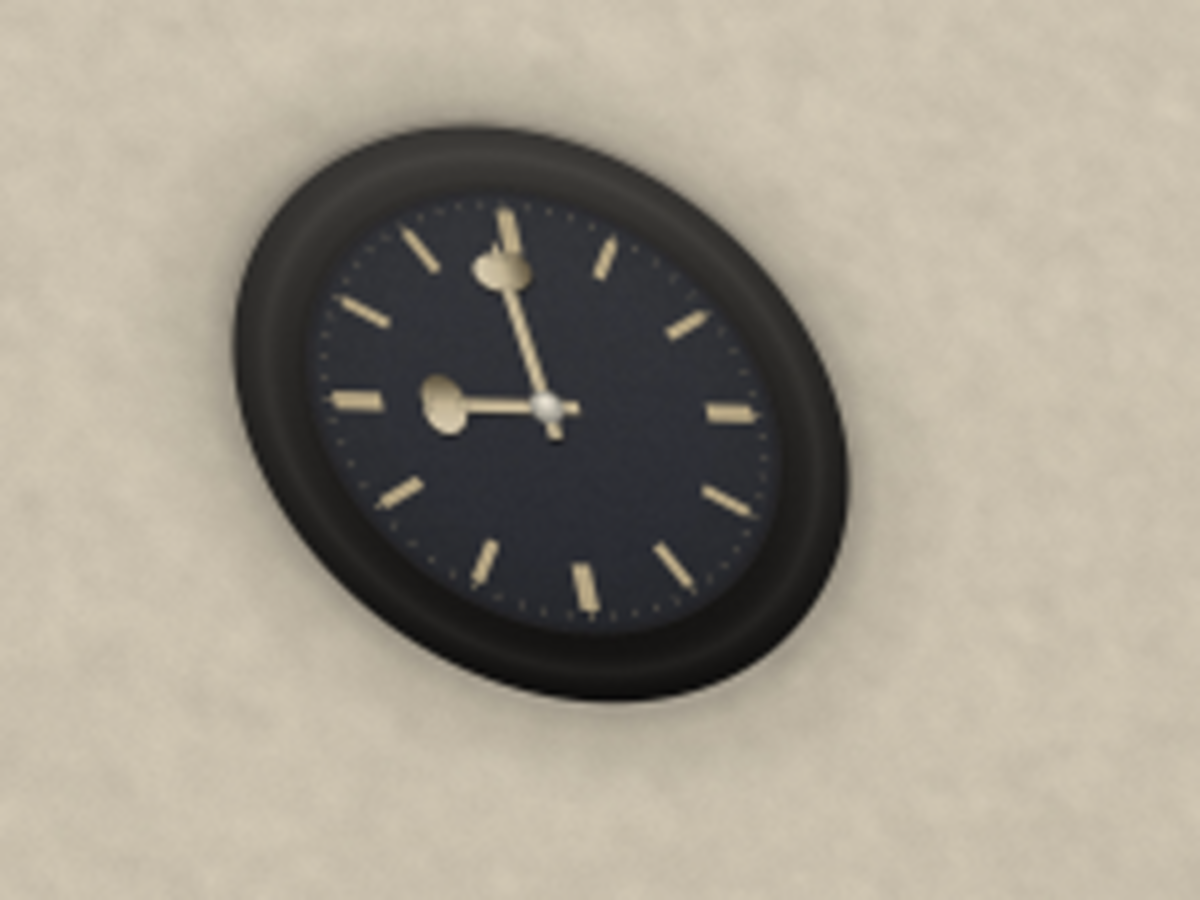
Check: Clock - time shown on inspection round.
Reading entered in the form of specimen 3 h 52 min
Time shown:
8 h 59 min
